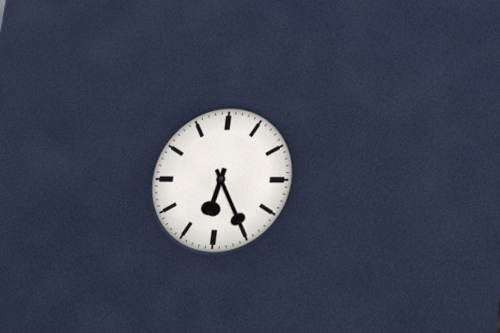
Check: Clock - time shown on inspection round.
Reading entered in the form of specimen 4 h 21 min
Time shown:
6 h 25 min
